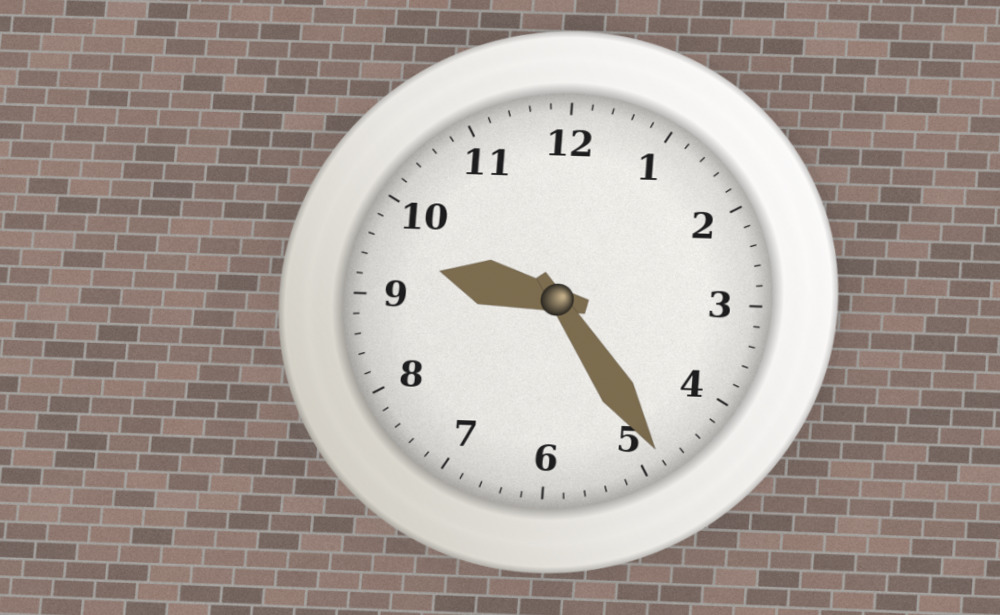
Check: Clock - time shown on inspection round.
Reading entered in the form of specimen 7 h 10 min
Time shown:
9 h 24 min
